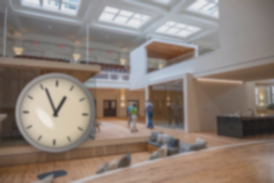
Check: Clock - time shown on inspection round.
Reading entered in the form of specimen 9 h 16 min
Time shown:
12 h 56 min
